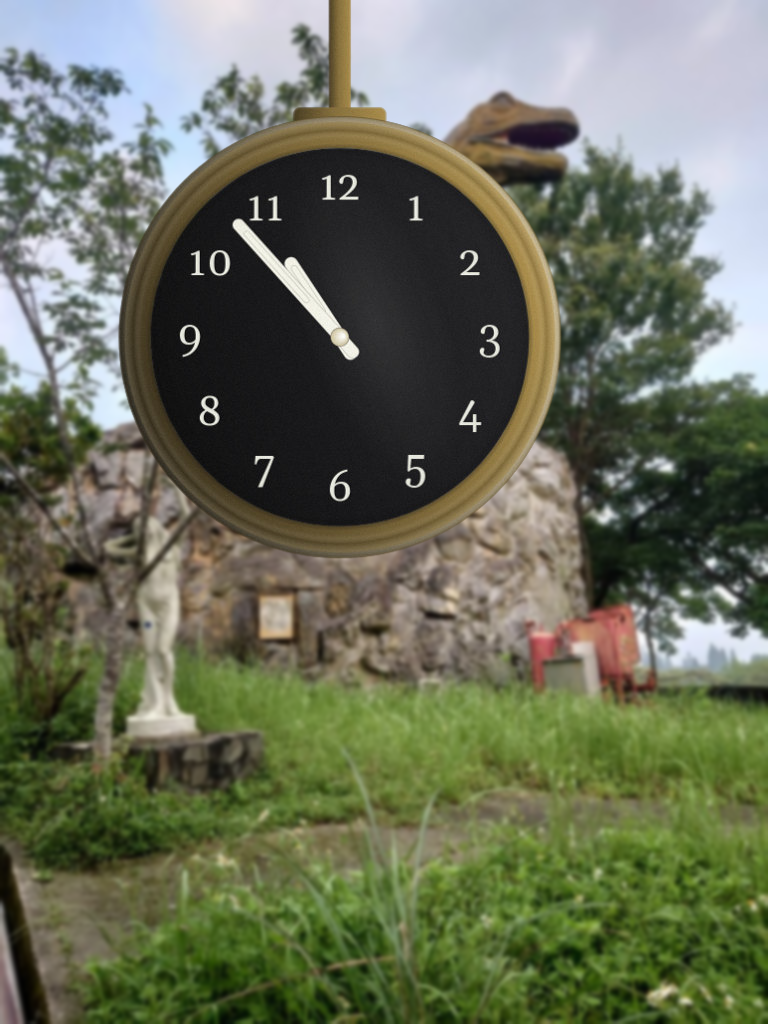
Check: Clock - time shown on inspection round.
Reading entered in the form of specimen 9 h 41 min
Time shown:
10 h 53 min
